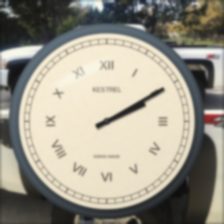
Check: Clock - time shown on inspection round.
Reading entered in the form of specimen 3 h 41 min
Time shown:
2 h 10 min
